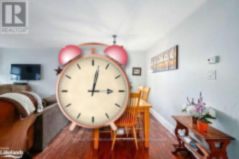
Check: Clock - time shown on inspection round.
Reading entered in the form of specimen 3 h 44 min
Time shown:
3 h 02 min
